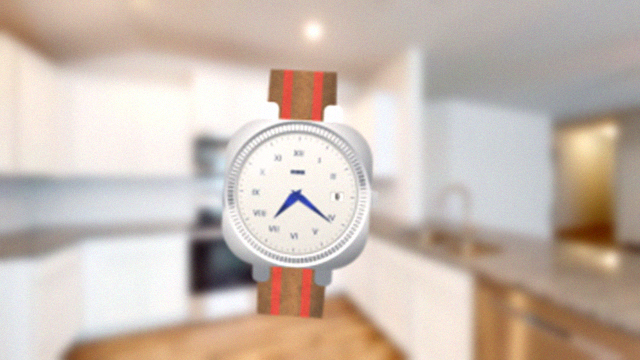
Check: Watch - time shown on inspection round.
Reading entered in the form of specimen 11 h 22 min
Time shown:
7 h 21 min
